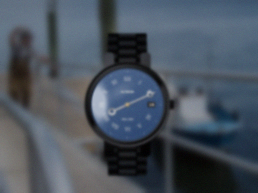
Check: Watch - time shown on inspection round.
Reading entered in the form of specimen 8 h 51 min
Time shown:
8 h 11 min
